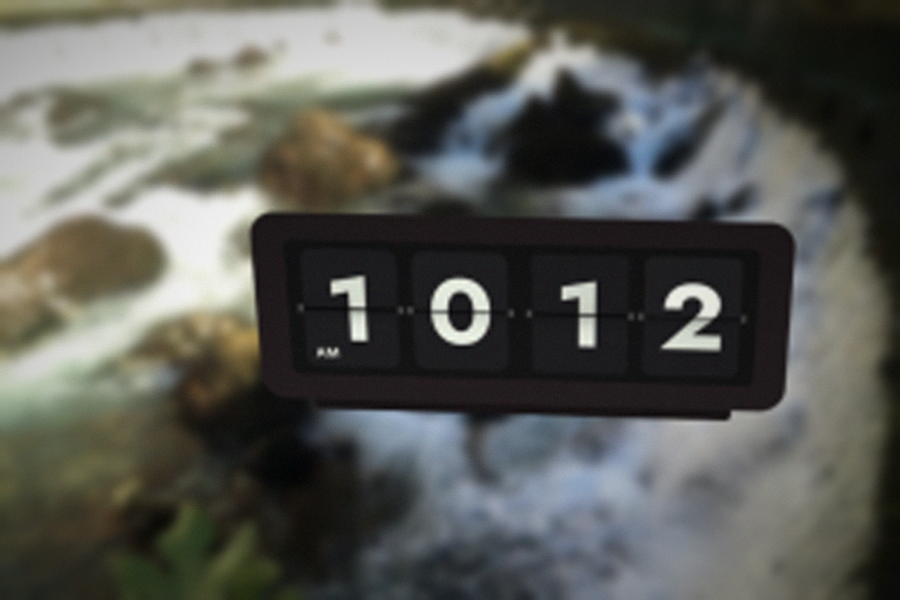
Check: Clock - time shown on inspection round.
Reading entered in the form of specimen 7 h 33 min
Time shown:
10 h 12 min
